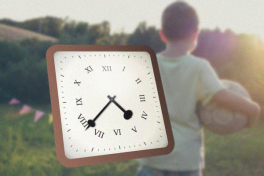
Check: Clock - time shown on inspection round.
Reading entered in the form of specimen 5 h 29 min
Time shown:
4 h 38 min
